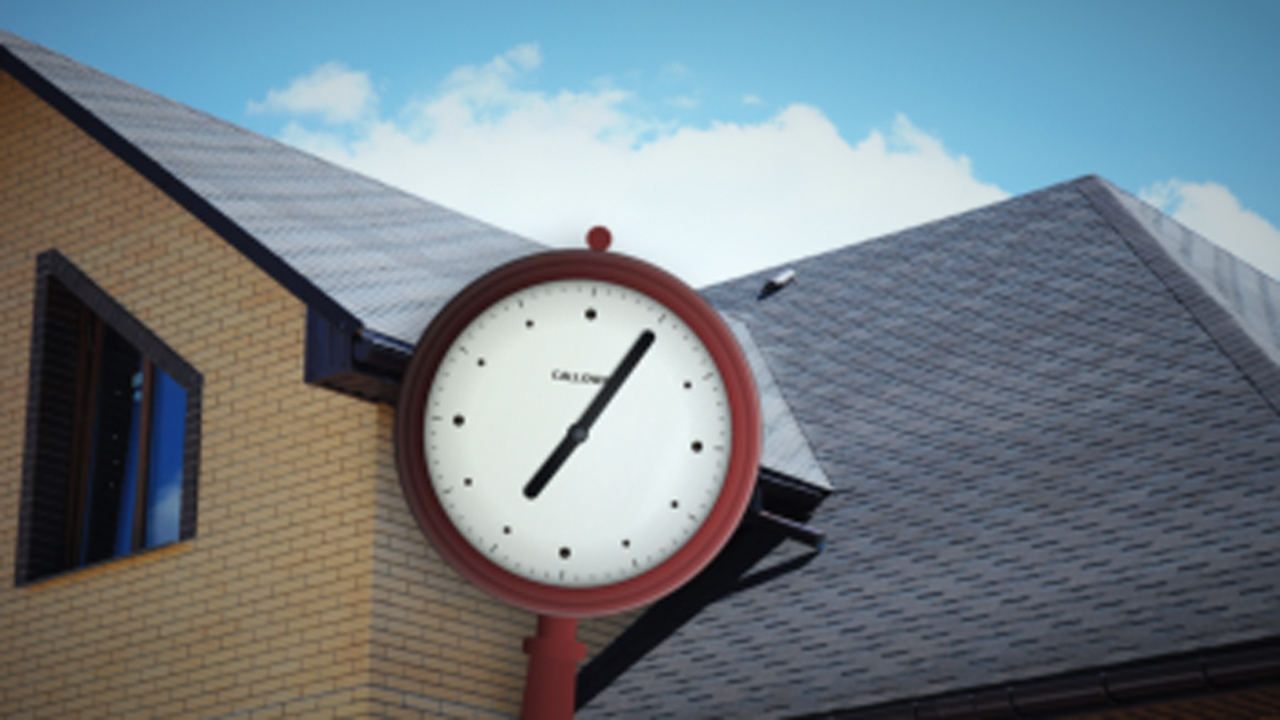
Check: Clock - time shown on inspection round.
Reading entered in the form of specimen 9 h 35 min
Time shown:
7 h 05 min
